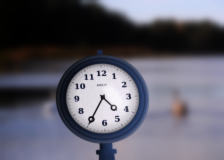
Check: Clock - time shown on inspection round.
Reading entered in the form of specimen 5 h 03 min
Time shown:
4 h 35 min
